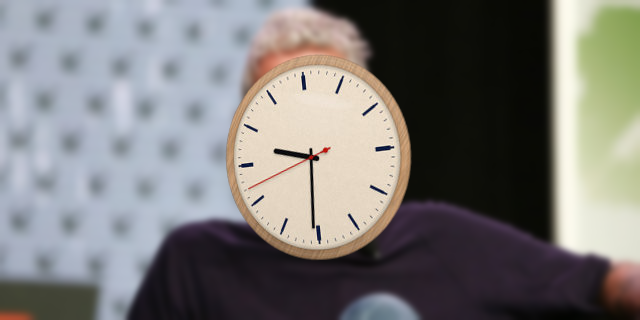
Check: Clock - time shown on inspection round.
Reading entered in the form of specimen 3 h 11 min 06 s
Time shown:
9 h 30 min 42 s
